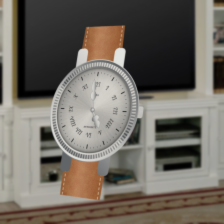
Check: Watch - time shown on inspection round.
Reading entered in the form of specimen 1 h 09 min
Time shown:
4 h 59 min
